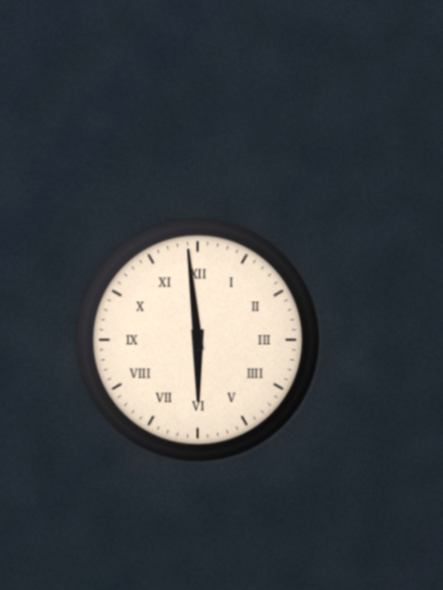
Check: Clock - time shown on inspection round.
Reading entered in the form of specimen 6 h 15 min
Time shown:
5 h 59 min
